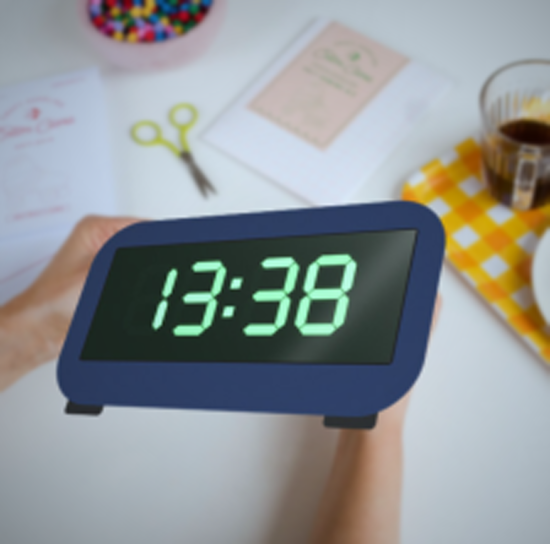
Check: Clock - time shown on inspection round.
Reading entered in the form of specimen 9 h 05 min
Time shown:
13 h 38 min
